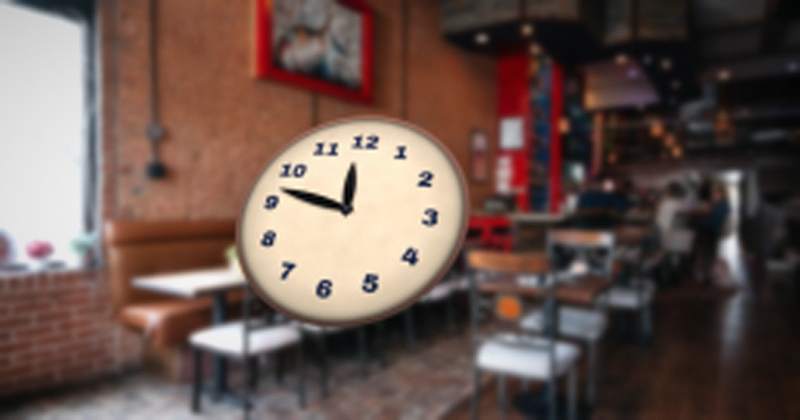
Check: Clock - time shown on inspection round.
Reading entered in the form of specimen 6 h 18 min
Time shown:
11 h 47 min
